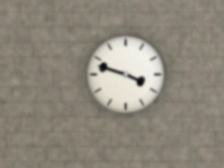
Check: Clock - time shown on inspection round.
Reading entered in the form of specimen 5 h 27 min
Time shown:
3 h 48 min
